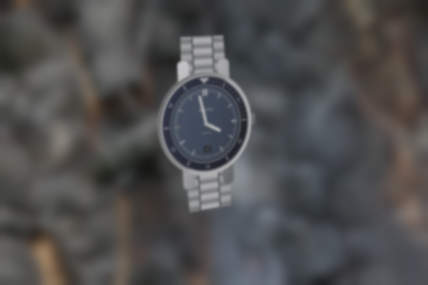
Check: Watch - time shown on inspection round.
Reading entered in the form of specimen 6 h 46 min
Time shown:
3 h 58 min
